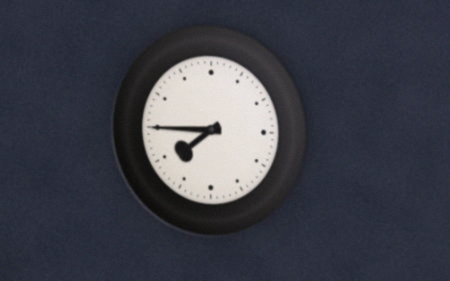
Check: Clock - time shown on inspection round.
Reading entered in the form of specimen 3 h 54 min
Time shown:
7 h 45 min
